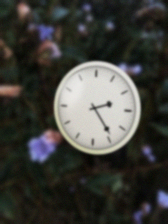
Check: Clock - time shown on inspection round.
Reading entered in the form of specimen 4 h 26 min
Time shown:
2 h 24 min
